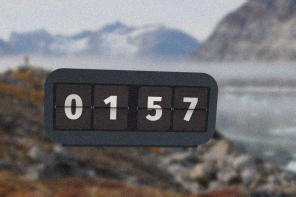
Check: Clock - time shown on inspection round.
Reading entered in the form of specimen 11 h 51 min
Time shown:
1 h 57 min
